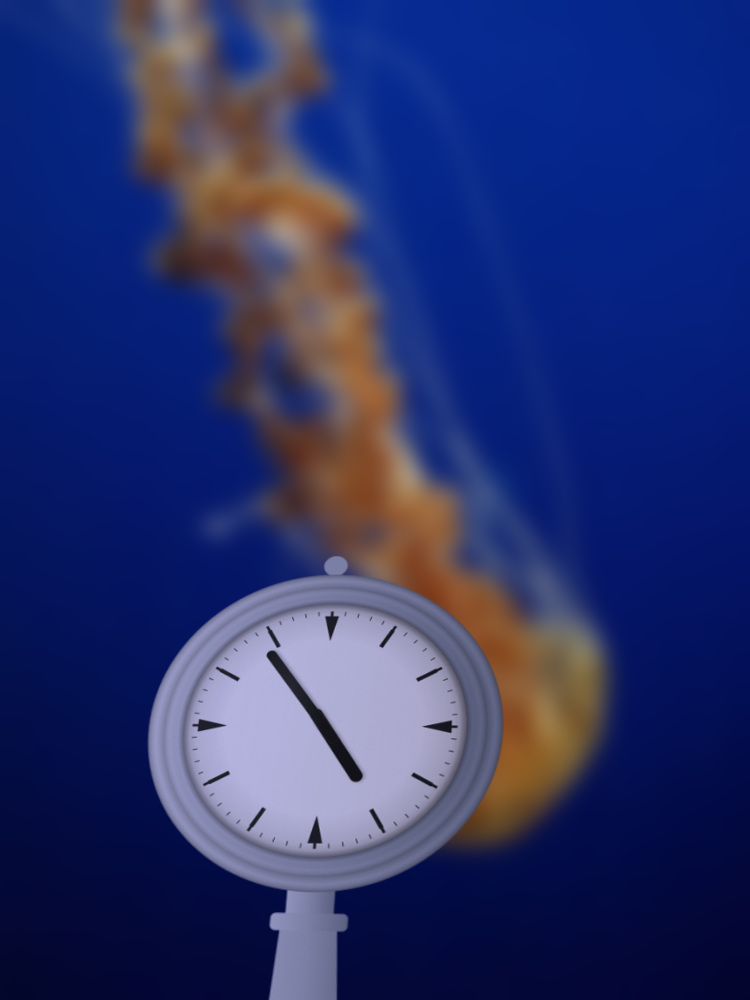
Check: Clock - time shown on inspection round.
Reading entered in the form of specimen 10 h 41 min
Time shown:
4 h 54 min
